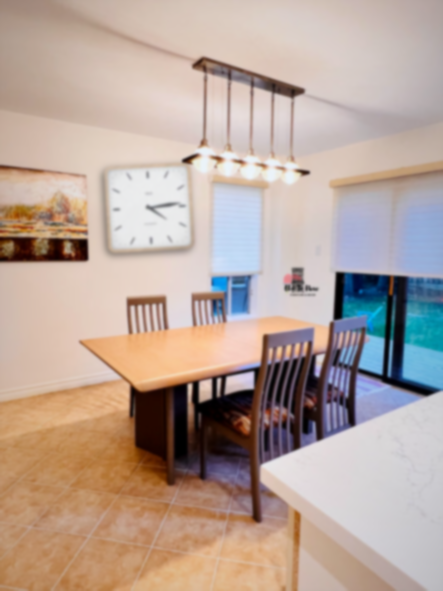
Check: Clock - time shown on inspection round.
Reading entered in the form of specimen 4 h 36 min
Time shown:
4 h 14 min
